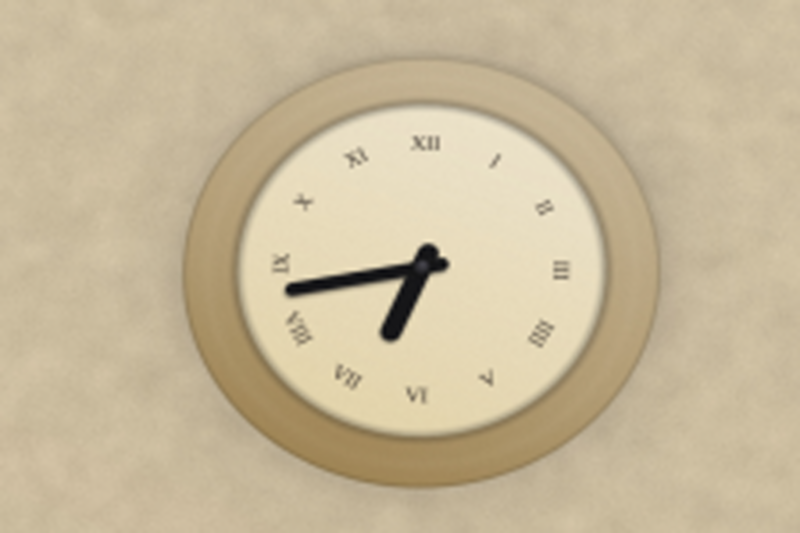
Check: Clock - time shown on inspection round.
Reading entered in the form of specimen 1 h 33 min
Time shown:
6 h 43 min
